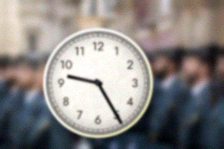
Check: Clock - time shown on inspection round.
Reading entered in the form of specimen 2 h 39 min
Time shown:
9 h 25 min
